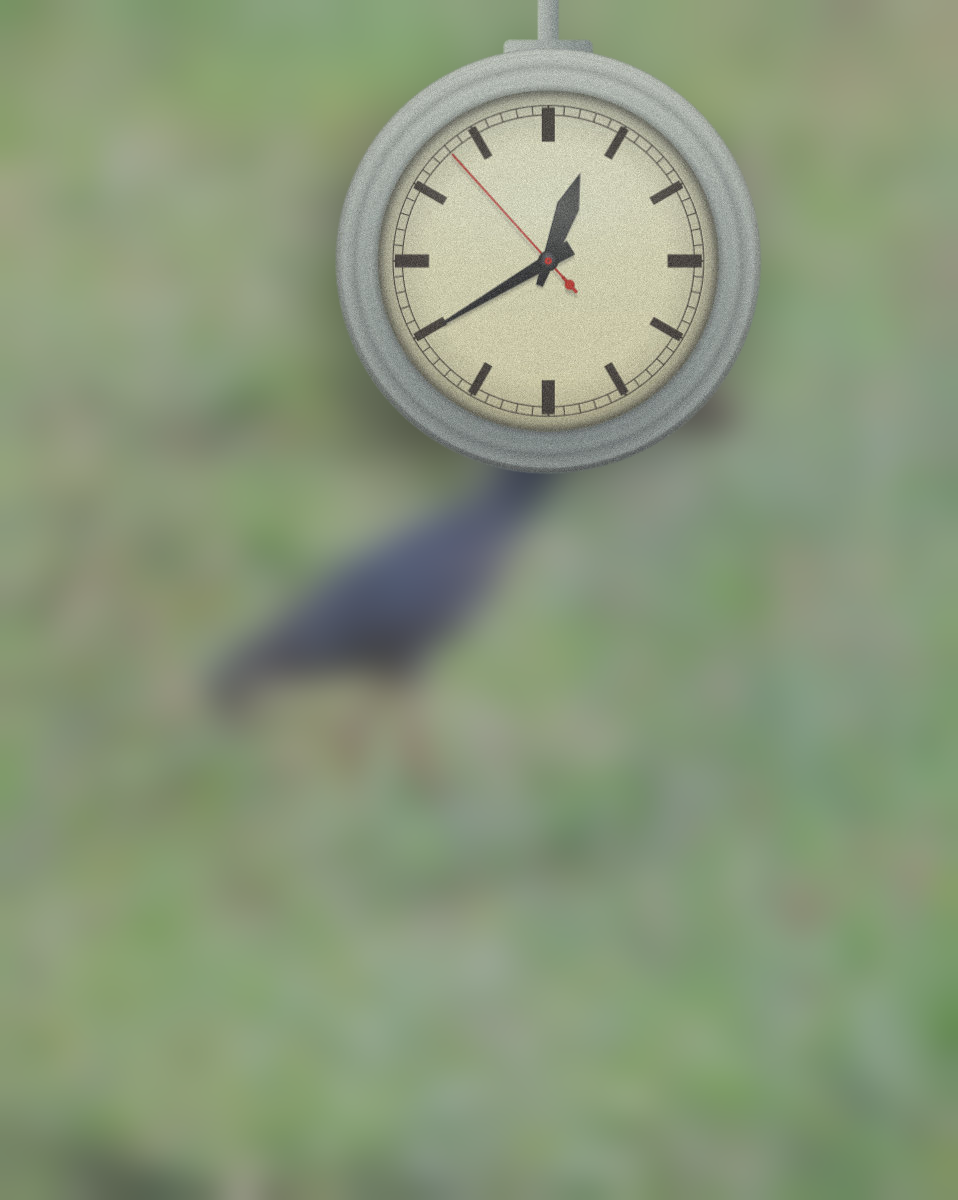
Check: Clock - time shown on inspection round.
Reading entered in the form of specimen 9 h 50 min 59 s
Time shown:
12 h 39 min 53 s
